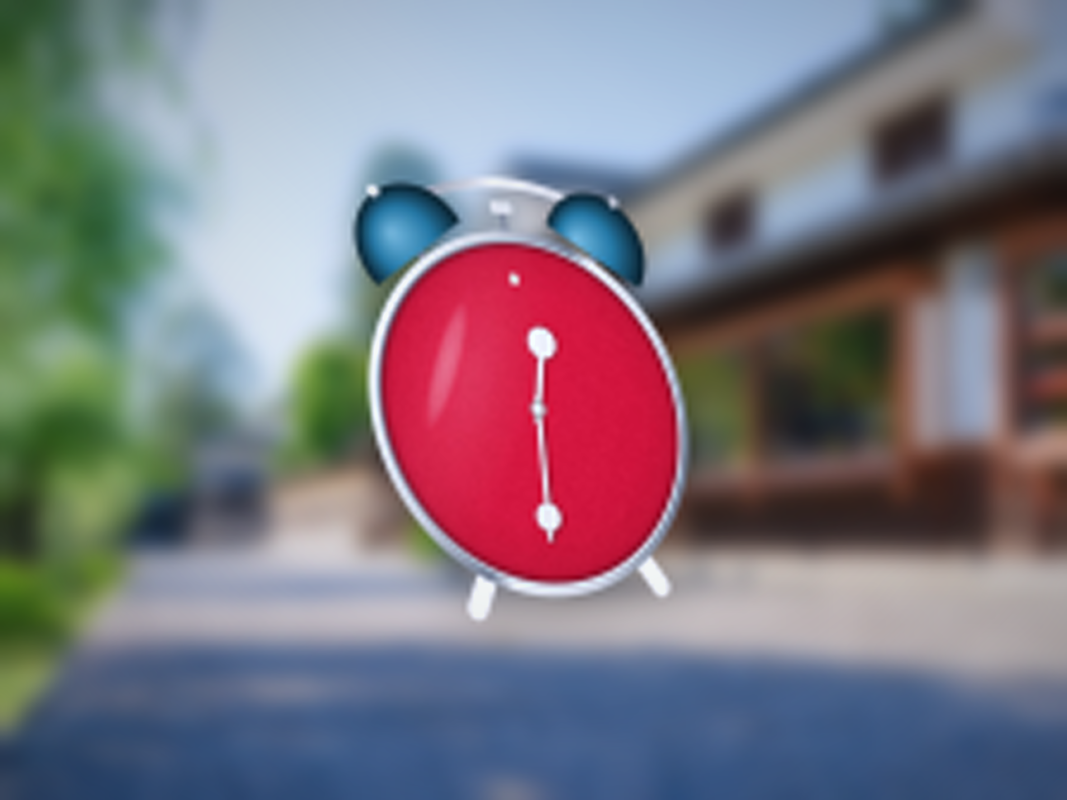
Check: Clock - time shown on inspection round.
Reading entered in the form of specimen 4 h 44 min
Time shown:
12 h 31 min
